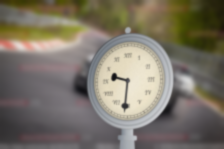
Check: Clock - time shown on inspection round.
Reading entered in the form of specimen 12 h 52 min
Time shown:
9 h 31 min
